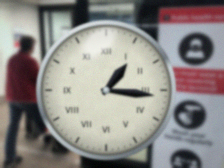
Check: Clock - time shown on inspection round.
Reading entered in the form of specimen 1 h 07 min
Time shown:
1 h 16 min
